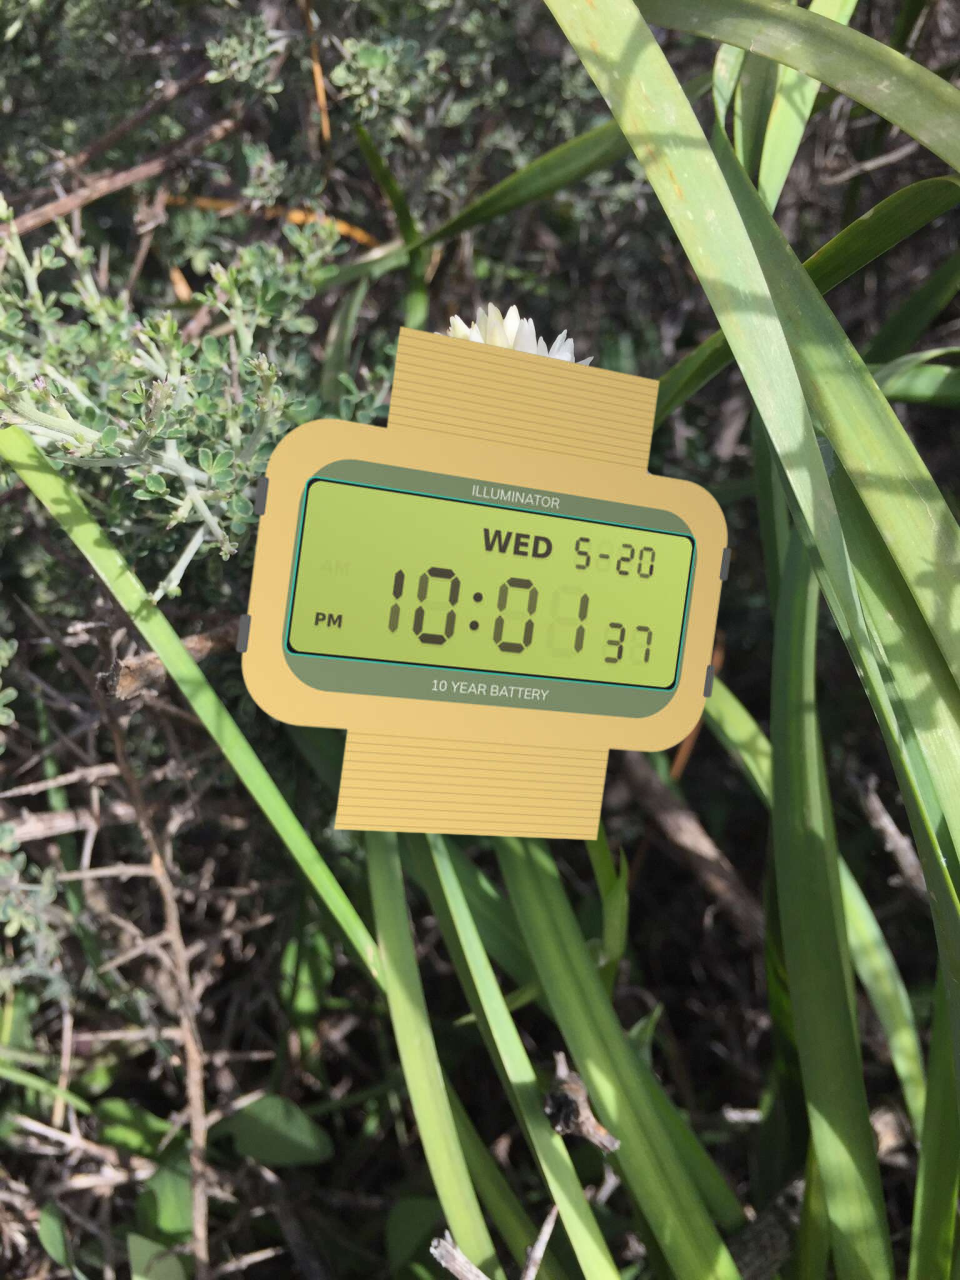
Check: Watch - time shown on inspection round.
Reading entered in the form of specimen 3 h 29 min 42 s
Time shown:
10 h 01 min 37 s
